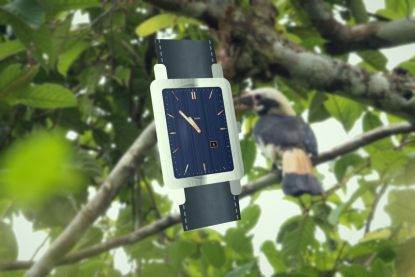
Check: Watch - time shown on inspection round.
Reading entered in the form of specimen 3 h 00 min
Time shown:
10 h 53 min
